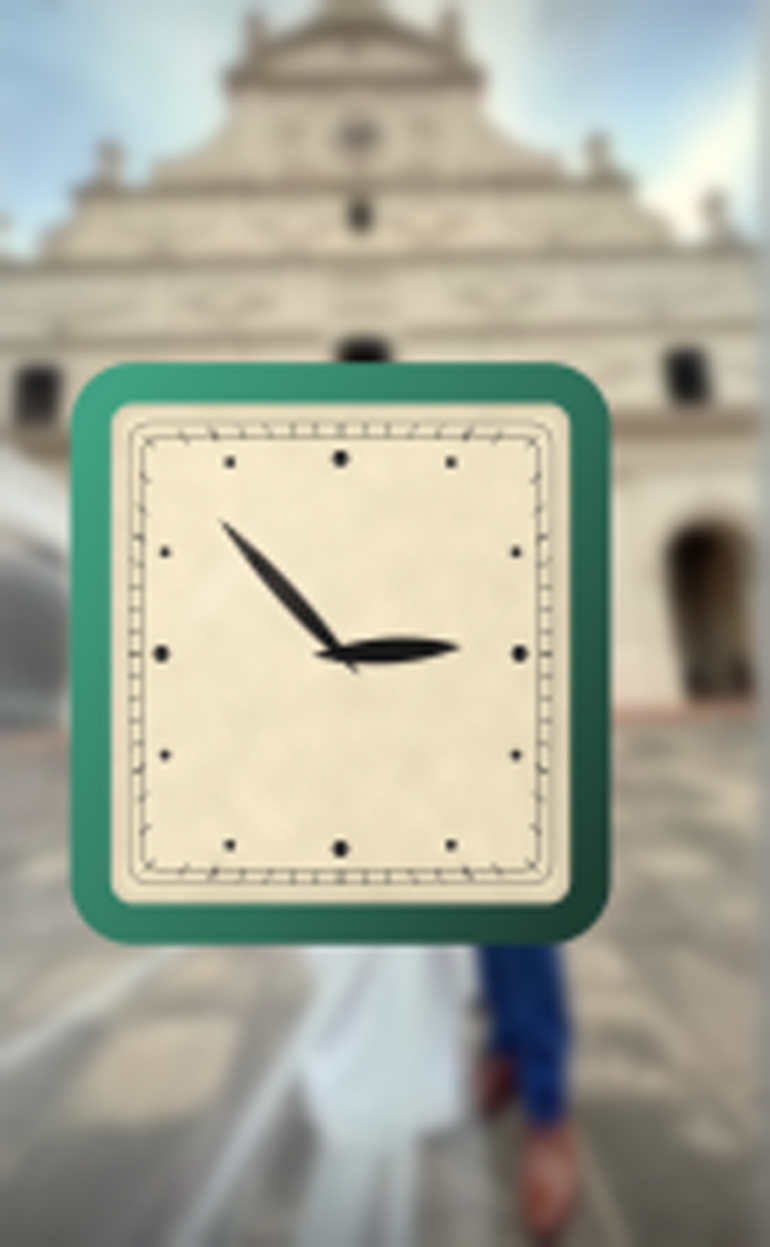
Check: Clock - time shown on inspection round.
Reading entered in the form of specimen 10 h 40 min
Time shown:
2 h 53 min
